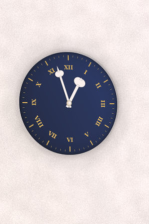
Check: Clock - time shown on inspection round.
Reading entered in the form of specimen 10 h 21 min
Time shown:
12 h 57 min
